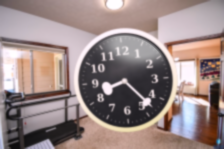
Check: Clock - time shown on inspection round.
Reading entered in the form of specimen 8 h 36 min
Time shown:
8 h 23 min
